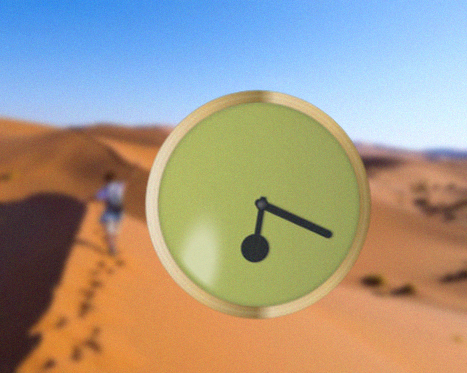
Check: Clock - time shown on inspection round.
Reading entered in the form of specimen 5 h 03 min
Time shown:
6 h 19 min
